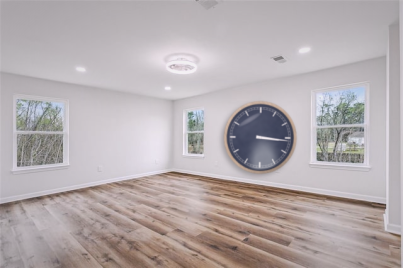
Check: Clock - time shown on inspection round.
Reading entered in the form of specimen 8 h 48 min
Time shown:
3 h 16 min
